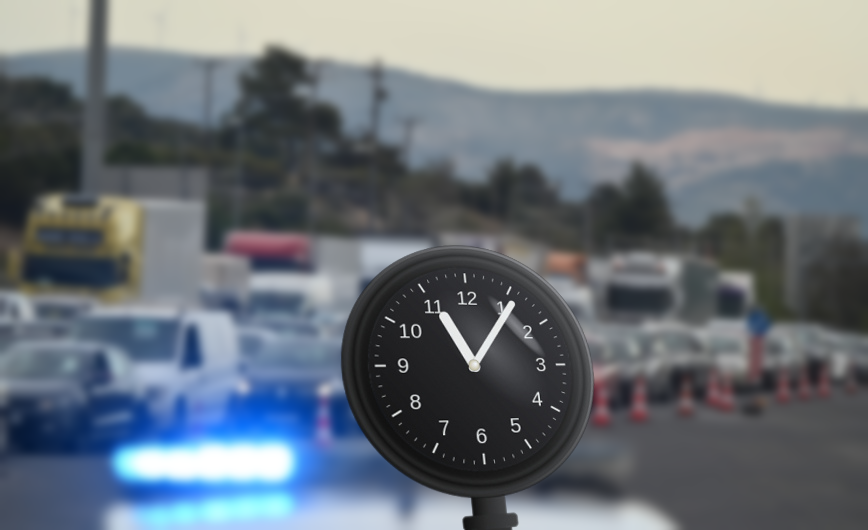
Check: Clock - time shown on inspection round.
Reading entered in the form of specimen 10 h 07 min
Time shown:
11 h 06 min
